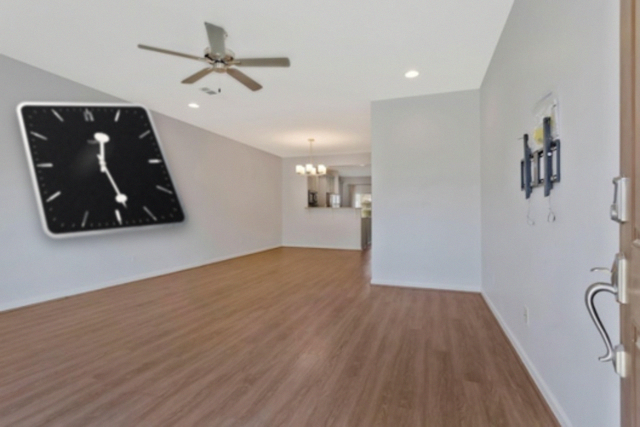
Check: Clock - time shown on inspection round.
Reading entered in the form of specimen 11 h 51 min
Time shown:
12 h 28 min
